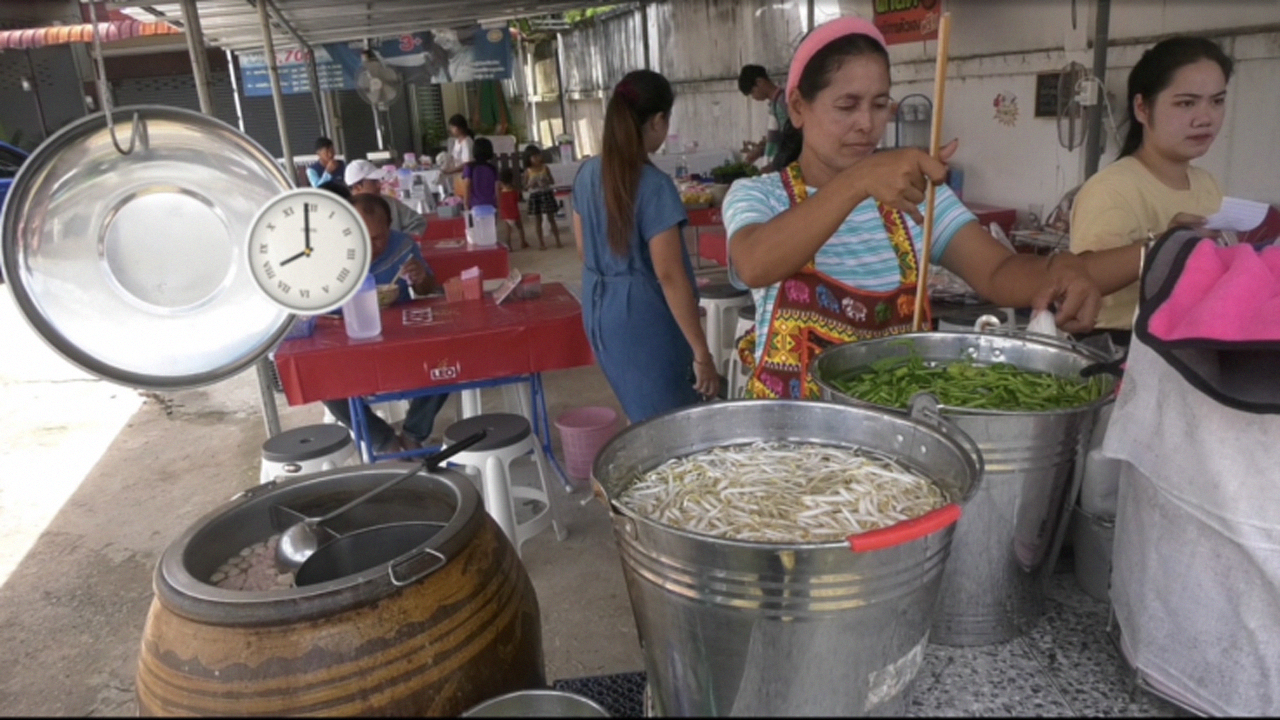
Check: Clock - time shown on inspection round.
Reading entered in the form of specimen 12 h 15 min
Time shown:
7 h 59 min
